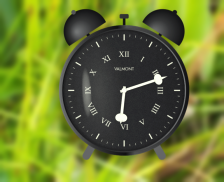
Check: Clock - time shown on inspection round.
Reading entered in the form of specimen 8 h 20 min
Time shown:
6 h 12 min
